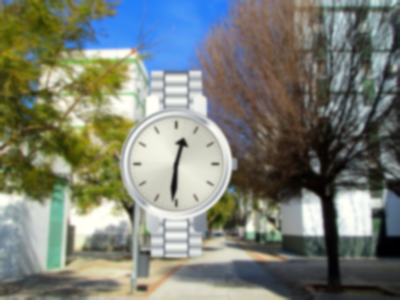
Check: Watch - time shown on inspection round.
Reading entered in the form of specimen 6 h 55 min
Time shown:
12 h 31 min
